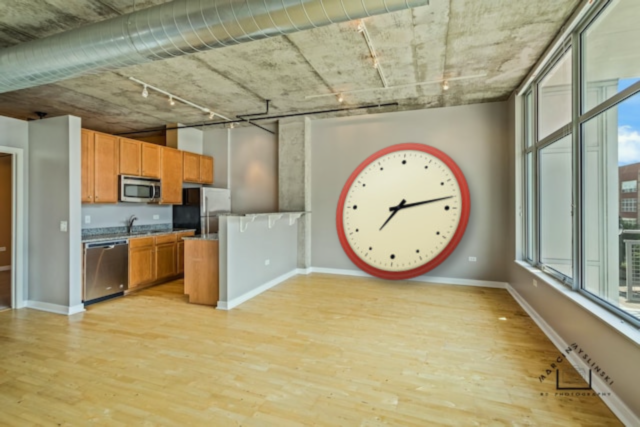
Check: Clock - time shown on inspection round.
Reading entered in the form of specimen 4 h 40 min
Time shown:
7 h 13 min
